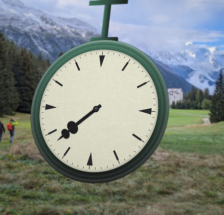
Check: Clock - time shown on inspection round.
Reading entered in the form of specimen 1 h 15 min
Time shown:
7 h 38 min
